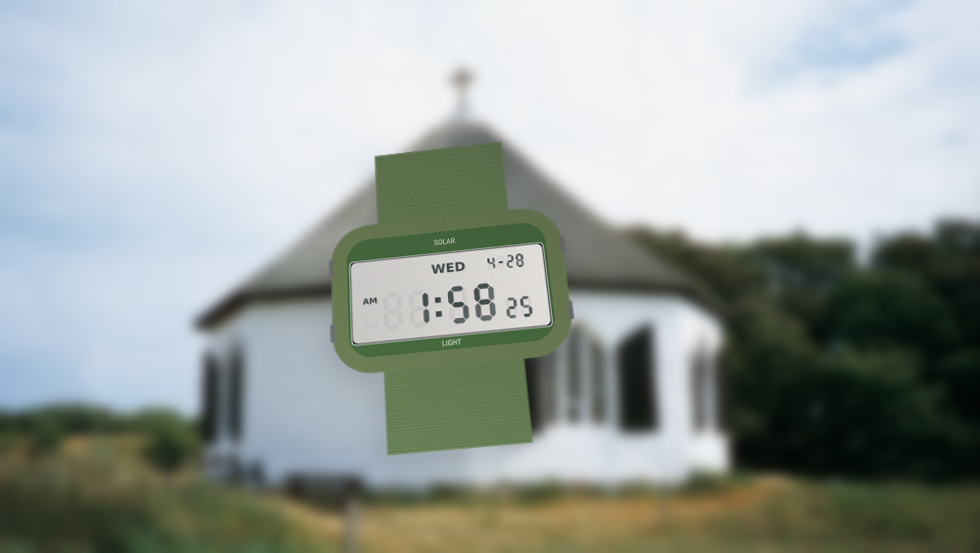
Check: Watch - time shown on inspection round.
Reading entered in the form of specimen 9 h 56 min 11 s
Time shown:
1 h 58 min 25 s
